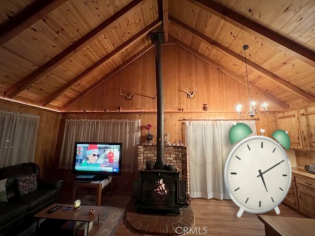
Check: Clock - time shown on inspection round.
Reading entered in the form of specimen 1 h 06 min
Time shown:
5 h 10 min
